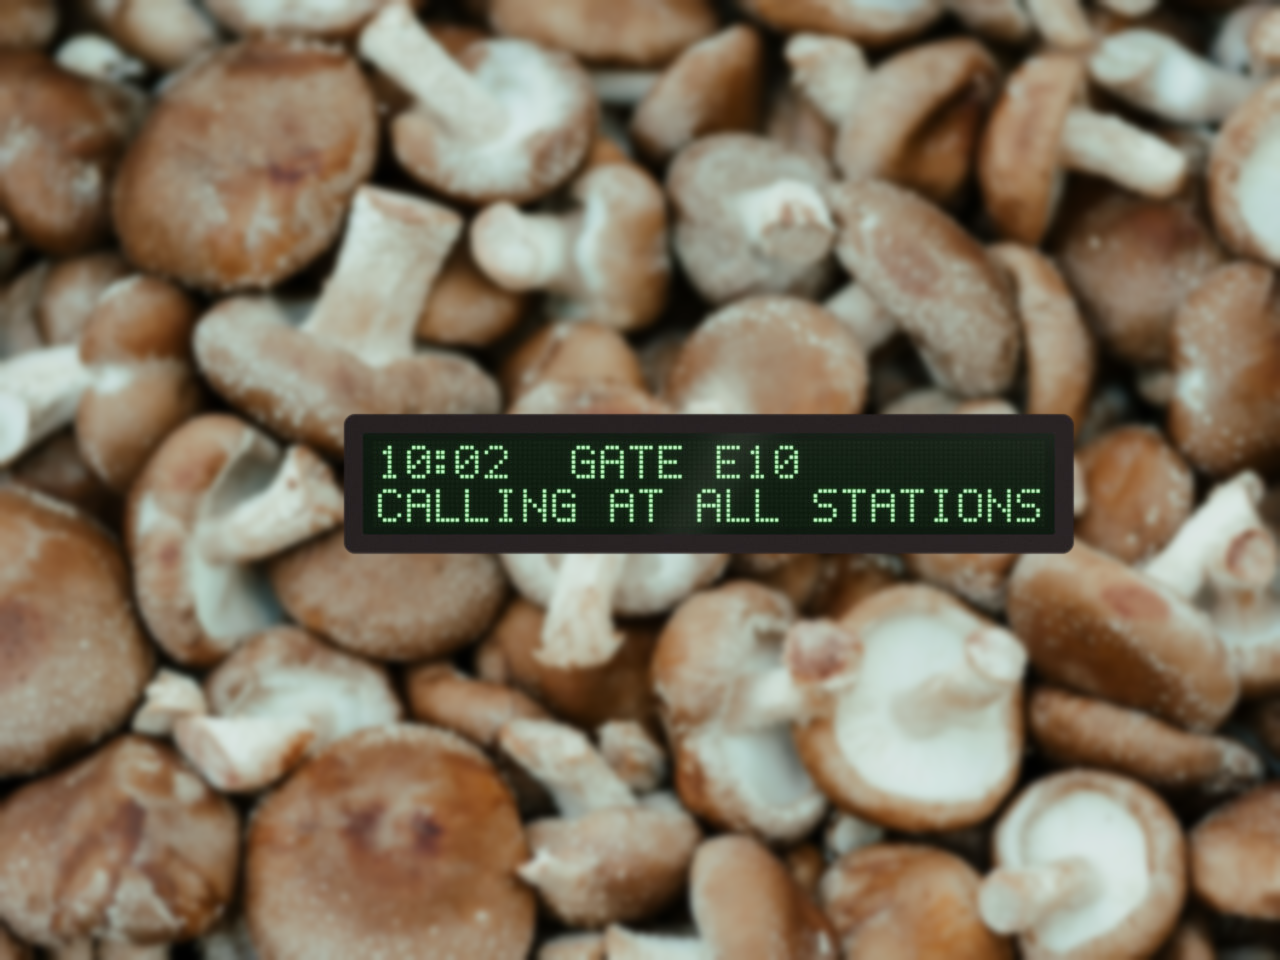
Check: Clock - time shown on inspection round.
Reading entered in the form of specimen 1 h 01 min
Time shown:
10 h 02 min
